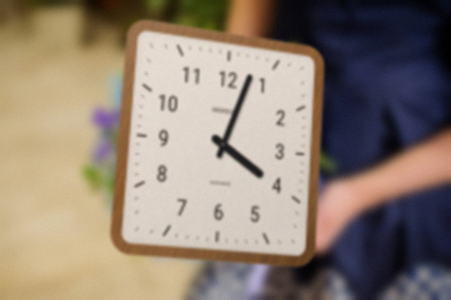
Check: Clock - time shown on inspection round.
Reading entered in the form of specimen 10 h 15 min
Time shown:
4 h 03 min
